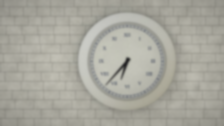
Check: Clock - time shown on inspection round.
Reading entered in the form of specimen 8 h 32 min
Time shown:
6 h 37 min
